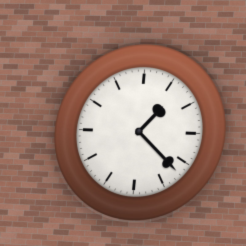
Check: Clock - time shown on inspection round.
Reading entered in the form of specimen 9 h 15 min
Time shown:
1 h 22 min
